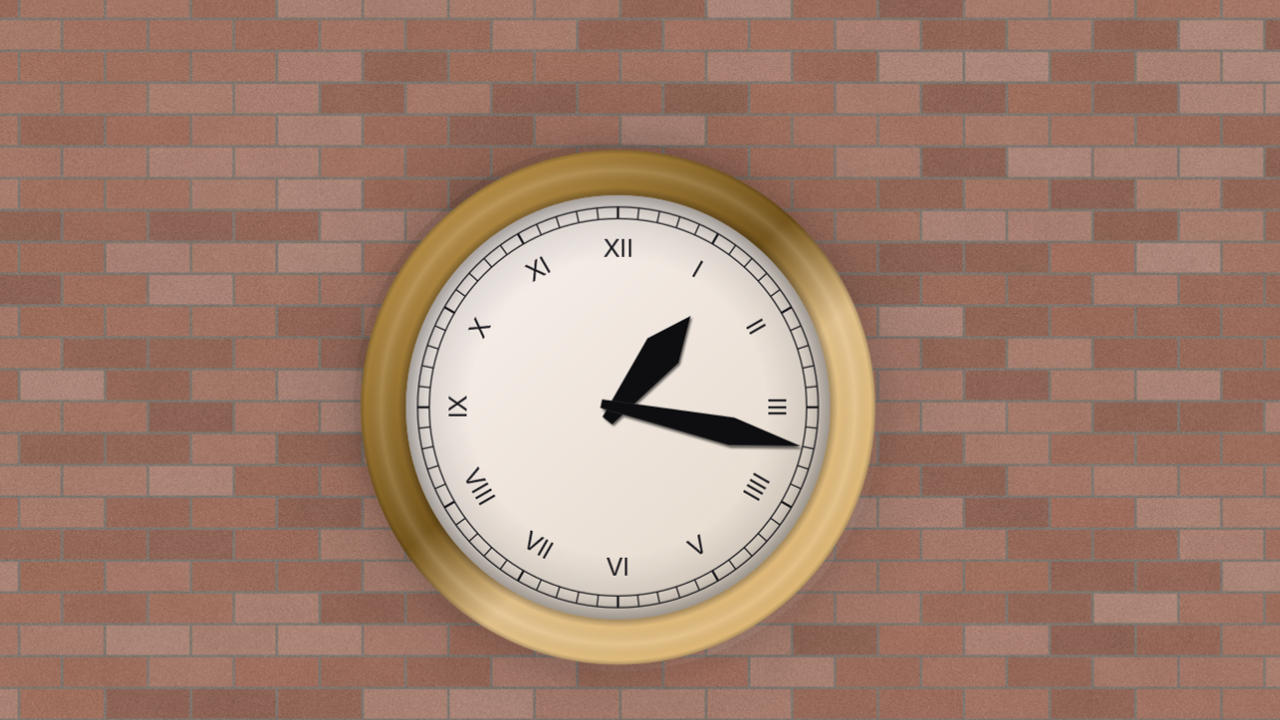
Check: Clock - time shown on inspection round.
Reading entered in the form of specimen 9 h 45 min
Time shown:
1 h 17 min
